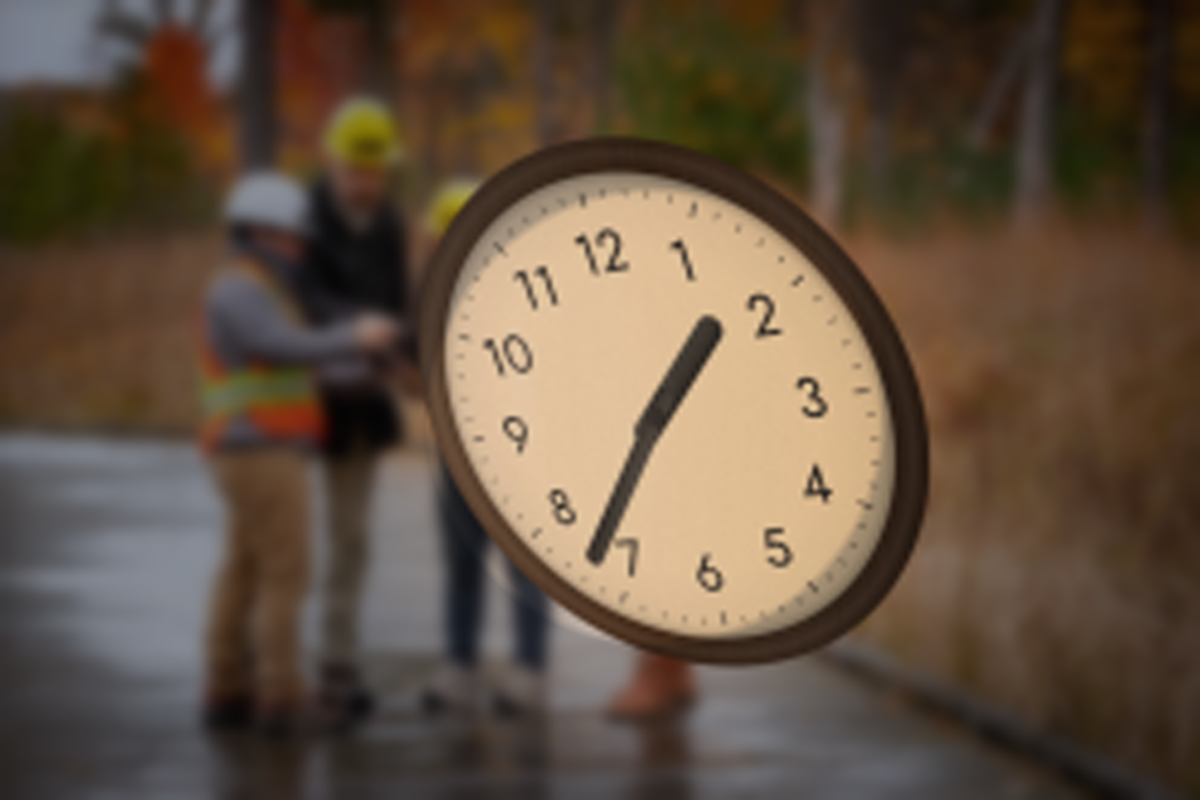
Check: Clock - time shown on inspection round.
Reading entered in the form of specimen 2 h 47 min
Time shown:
1 h 37 min
